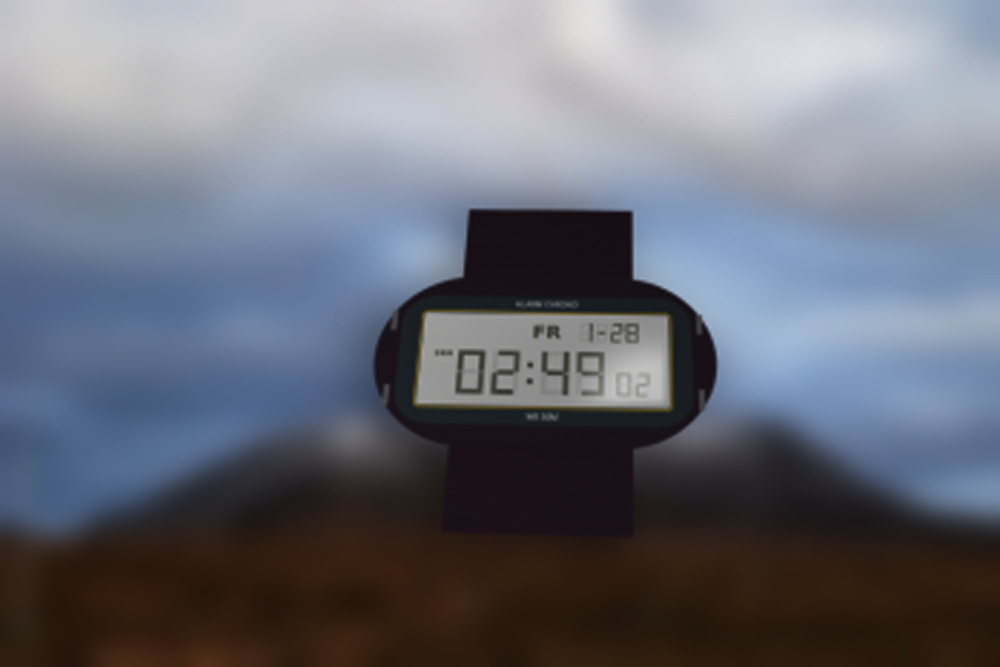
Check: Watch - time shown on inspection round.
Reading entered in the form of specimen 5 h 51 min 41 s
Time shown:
2 h 49 min 02 s
